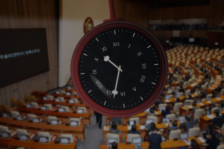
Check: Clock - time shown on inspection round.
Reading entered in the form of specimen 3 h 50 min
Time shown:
10 h 33 min
